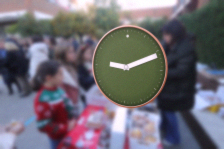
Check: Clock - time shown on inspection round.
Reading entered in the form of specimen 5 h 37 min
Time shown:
9 h 11 min
